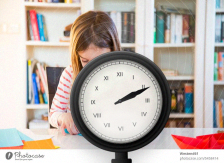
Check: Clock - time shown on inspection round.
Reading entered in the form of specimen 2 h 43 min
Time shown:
2 h 11 min
